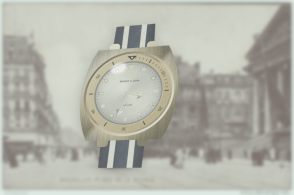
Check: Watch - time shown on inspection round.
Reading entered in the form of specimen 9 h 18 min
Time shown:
3 h 33 min
